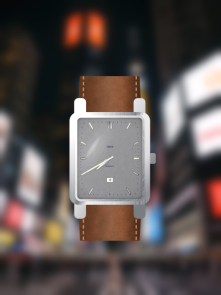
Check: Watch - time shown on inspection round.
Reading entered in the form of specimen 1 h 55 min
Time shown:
7 h 40 min
